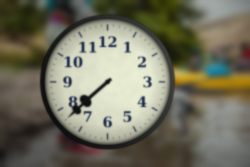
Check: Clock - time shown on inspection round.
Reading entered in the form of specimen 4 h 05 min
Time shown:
7 h 38 min
